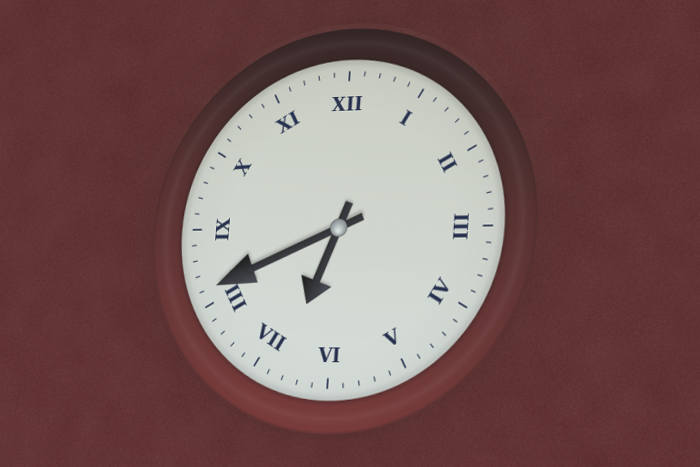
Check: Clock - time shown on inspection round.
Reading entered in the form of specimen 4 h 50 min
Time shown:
6 h 41 min
